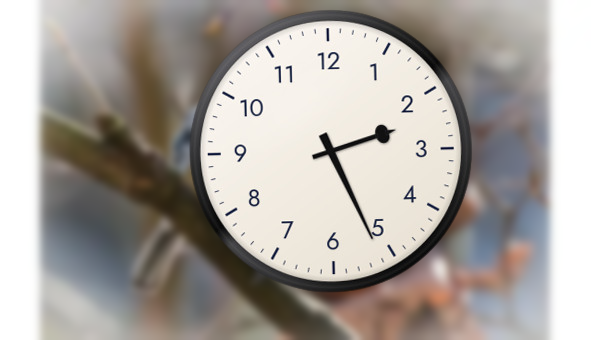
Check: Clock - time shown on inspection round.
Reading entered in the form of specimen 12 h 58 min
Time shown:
2 h 26 min
